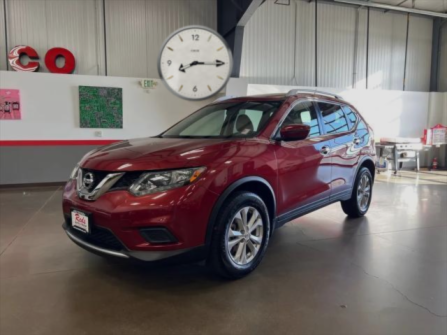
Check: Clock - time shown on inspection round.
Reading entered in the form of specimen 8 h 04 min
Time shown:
8 h 15 min
